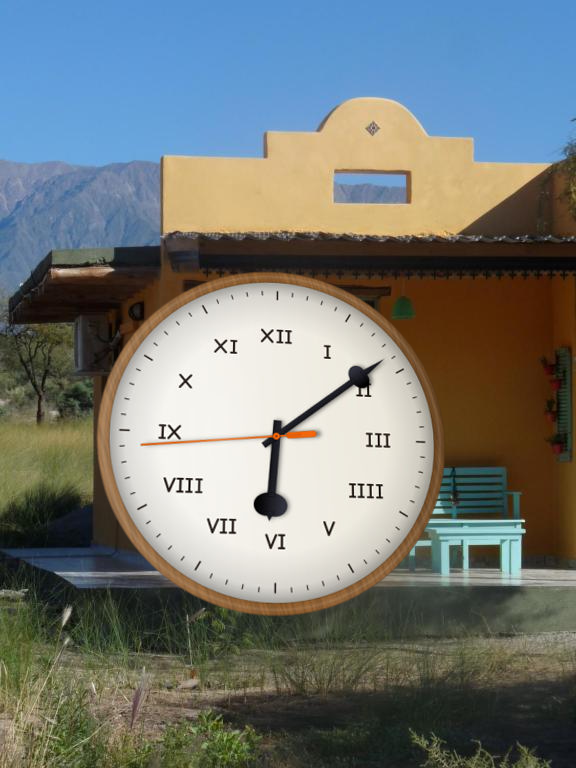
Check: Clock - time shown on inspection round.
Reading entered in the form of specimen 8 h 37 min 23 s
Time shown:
6 h 08 min 44 s
